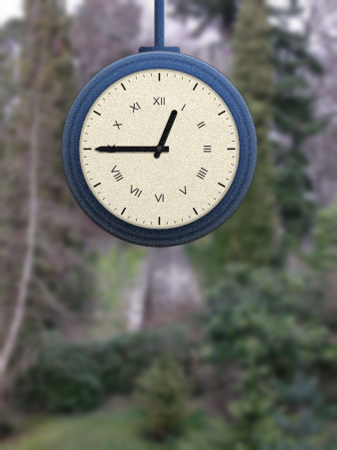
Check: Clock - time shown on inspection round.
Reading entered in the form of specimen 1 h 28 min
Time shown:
12 h 45 min
